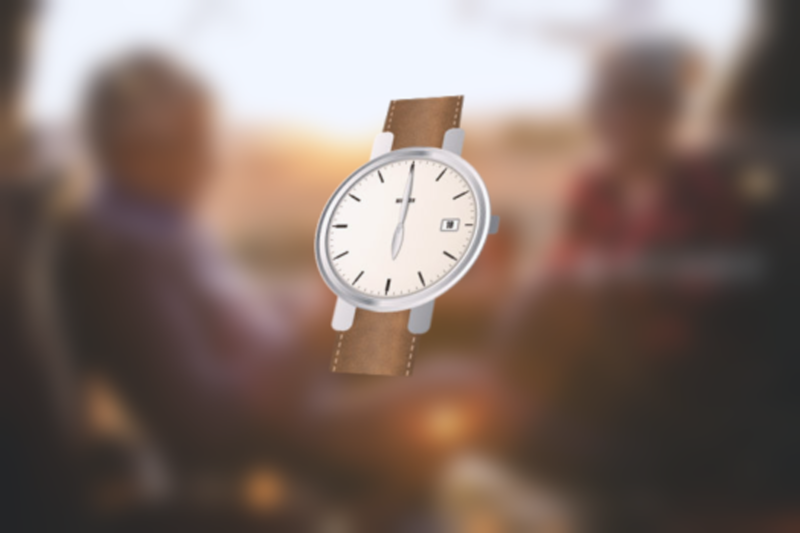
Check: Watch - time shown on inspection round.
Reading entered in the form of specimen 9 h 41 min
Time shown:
6 h 00 min
